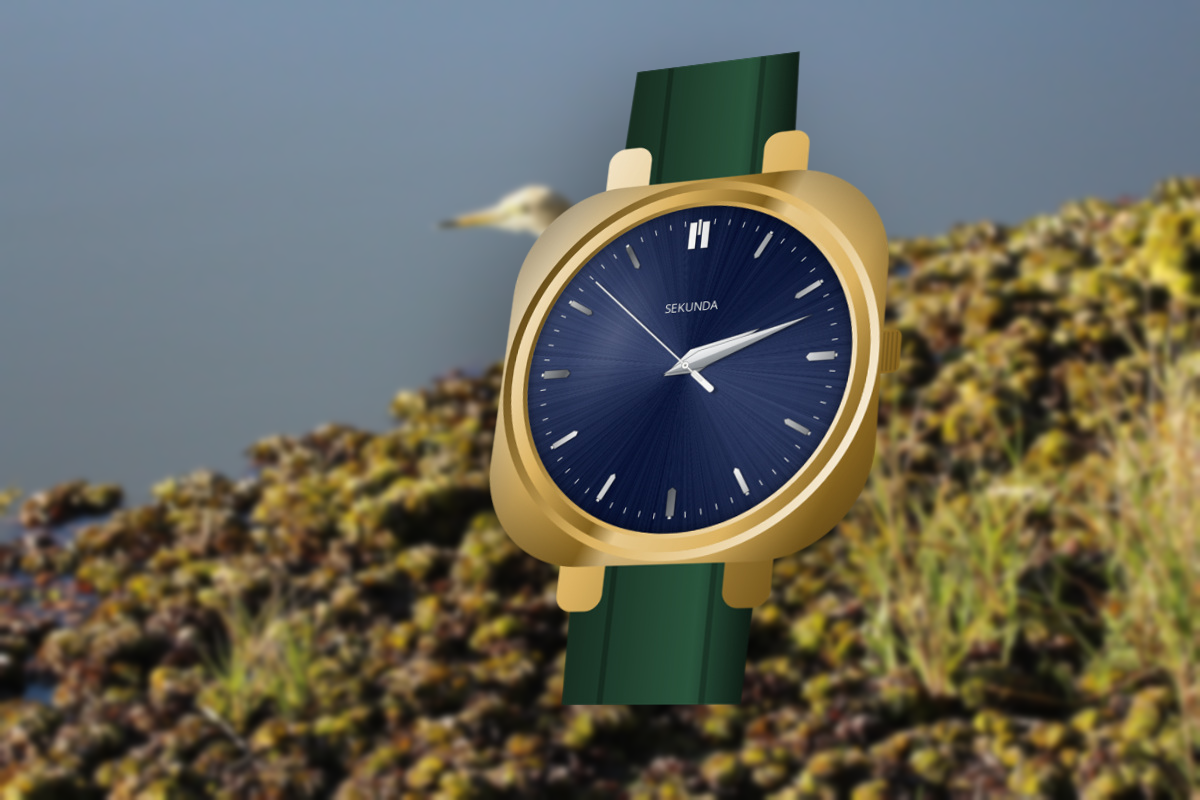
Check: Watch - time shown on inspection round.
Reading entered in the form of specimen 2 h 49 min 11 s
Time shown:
2 h 11 min 52 s
